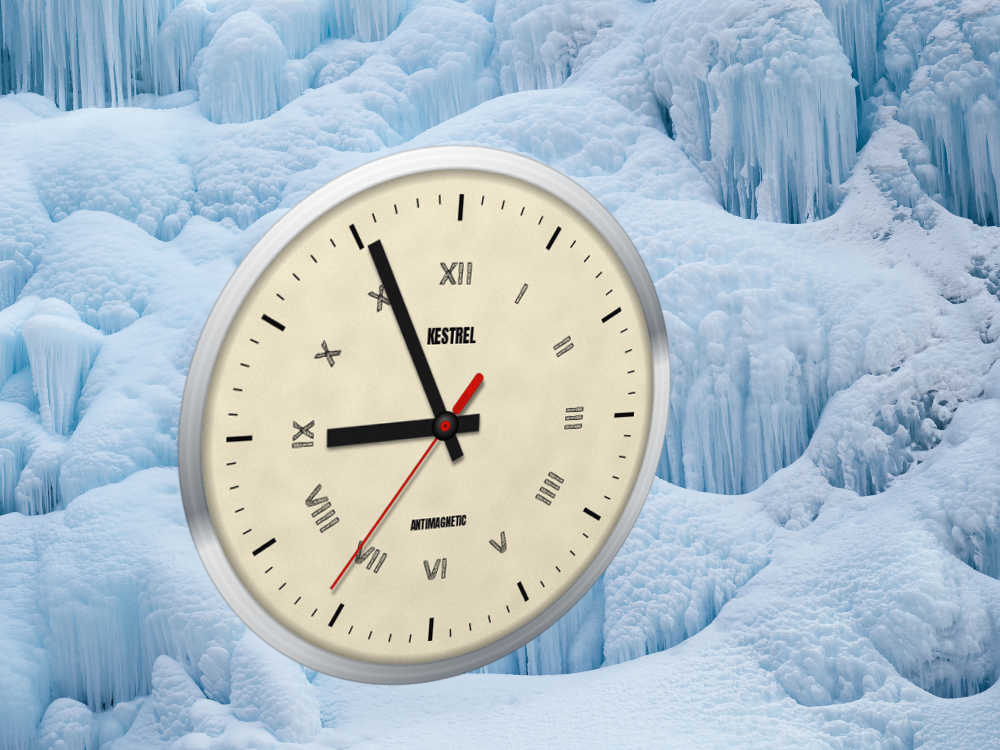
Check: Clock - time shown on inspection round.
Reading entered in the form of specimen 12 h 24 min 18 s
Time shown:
8 h 55 min 36 s
